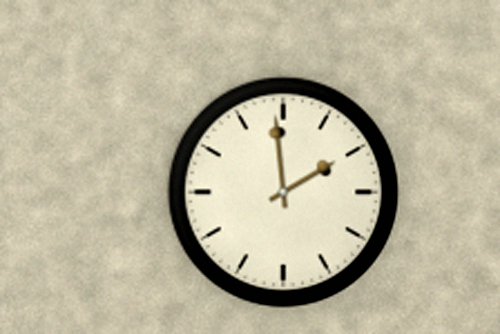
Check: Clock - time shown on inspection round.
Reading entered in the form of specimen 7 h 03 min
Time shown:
1 h 59 min
